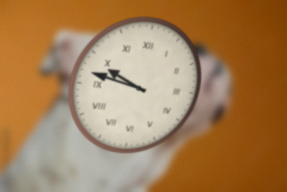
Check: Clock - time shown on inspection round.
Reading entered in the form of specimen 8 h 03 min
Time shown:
9 h 47 min
